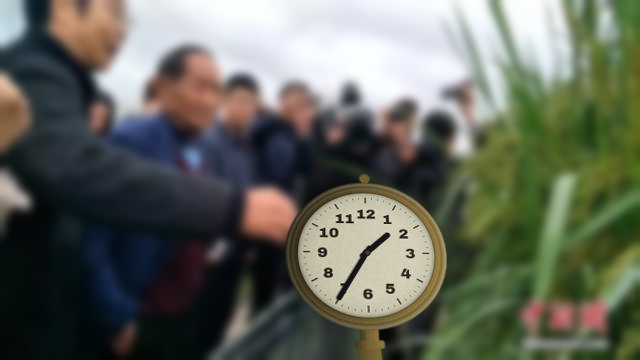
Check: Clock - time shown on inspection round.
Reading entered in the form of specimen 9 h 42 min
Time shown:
1 h 35 min
